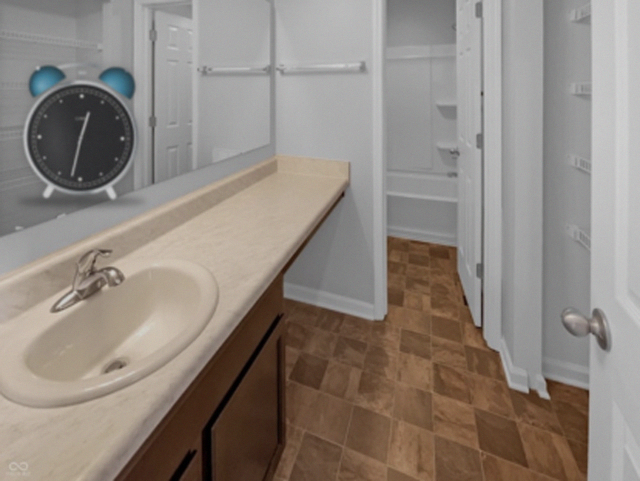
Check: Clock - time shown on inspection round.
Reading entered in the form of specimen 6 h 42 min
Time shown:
12 h 32 min
